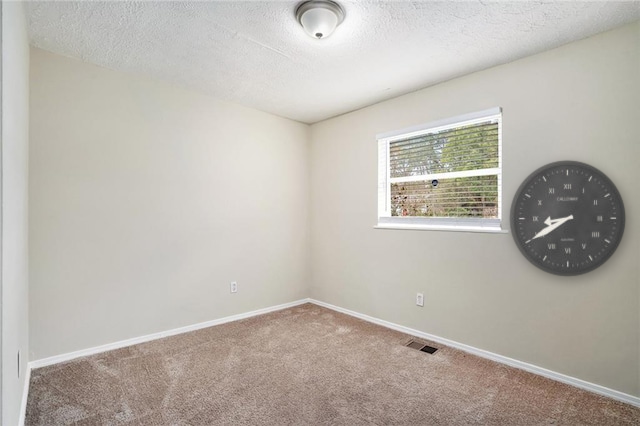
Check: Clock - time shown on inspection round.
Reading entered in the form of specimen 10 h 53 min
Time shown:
8 h 40 min
